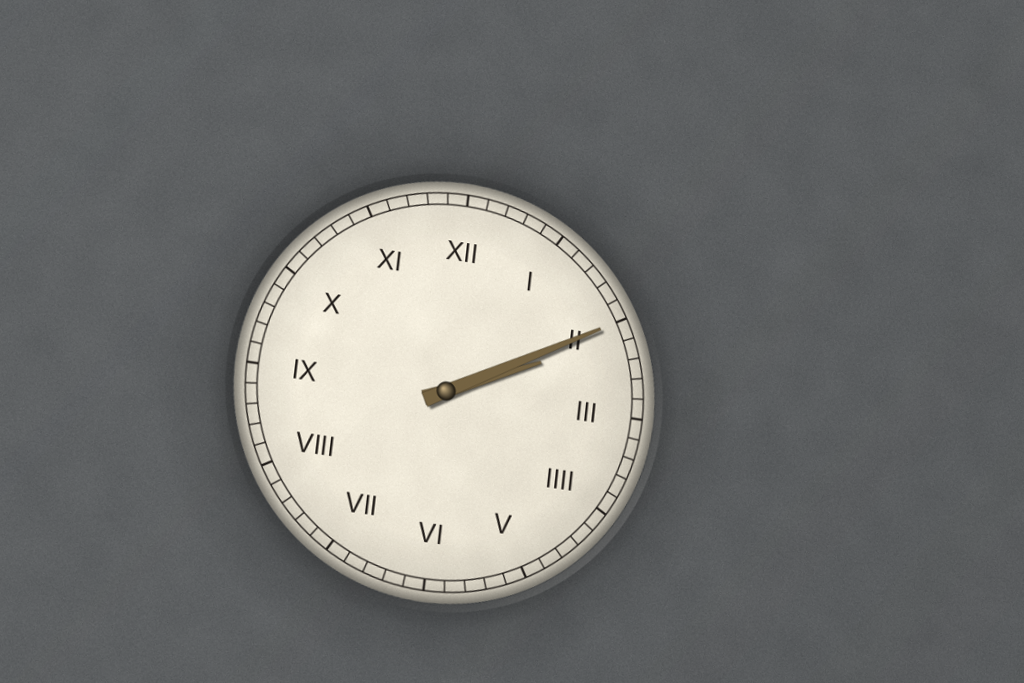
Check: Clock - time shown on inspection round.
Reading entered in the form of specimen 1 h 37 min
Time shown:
2 h 10 min
